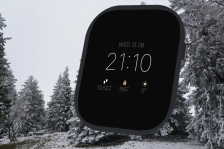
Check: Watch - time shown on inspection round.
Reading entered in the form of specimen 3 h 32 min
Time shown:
21 h 10 min
